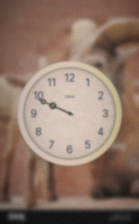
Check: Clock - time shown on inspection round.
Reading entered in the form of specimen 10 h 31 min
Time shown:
9 h 49 min
